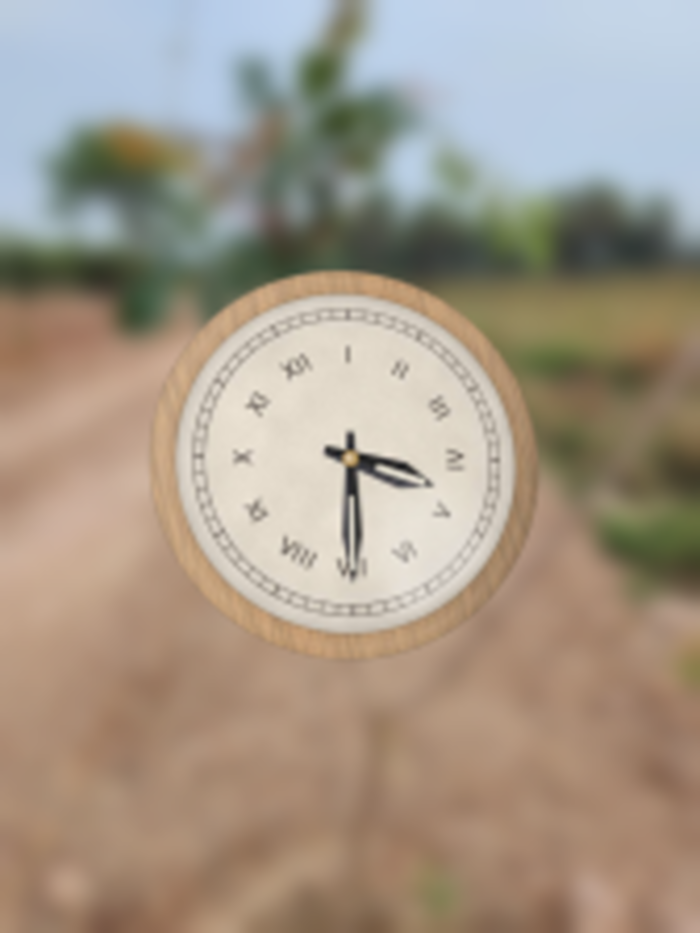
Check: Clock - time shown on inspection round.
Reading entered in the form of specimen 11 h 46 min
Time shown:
4 h 35 min
